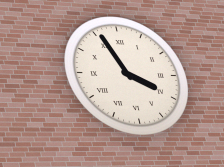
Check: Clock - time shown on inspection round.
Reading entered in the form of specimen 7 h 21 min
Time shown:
3 h 56 min
